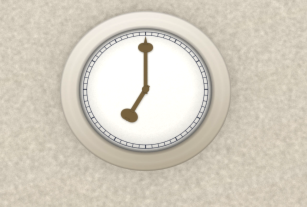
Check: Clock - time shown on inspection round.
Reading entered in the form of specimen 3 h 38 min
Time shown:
7 h 00 min
